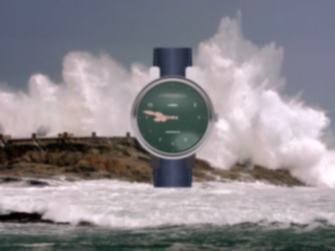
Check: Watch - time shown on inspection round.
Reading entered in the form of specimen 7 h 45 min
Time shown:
8 h 47 min
